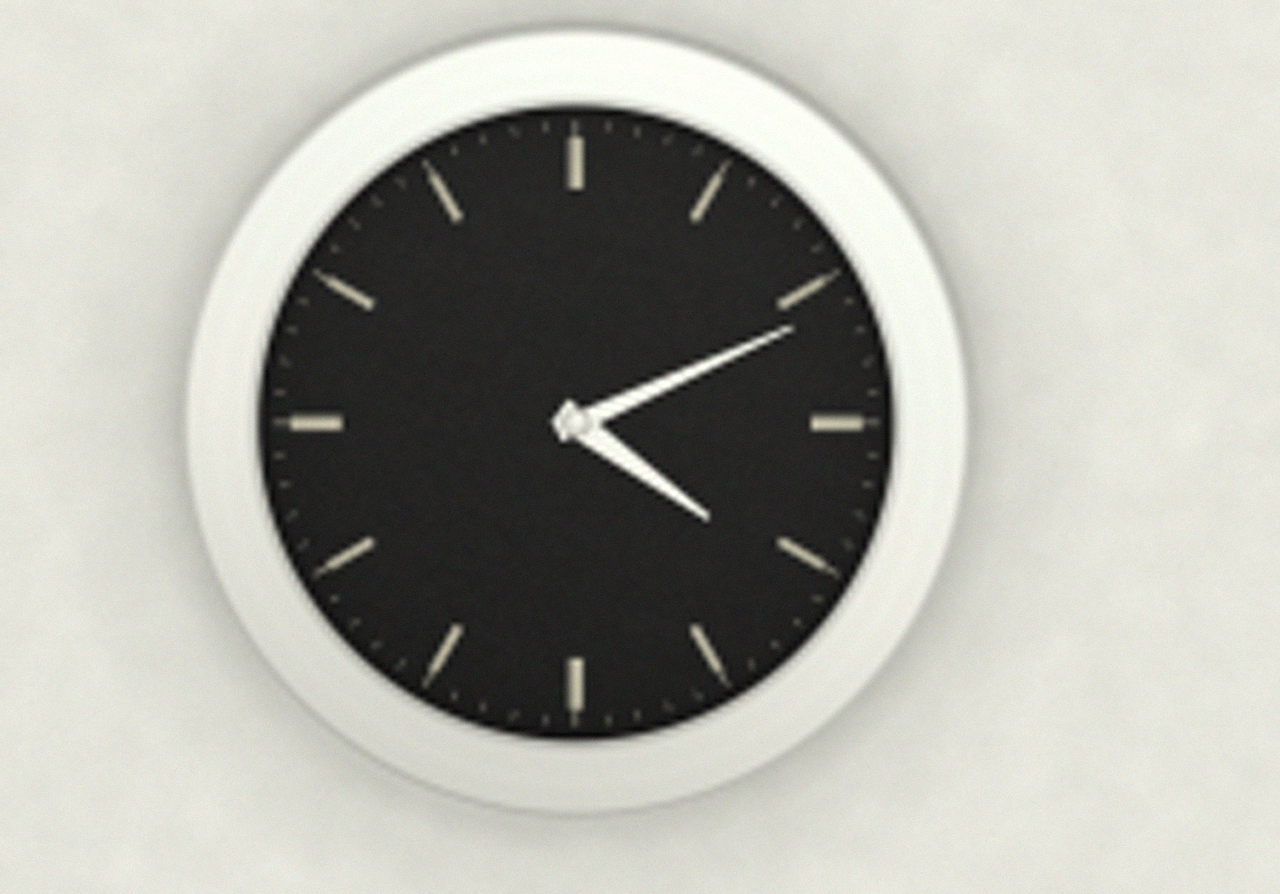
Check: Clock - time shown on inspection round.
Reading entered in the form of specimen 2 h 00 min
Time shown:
4 h 11 min
